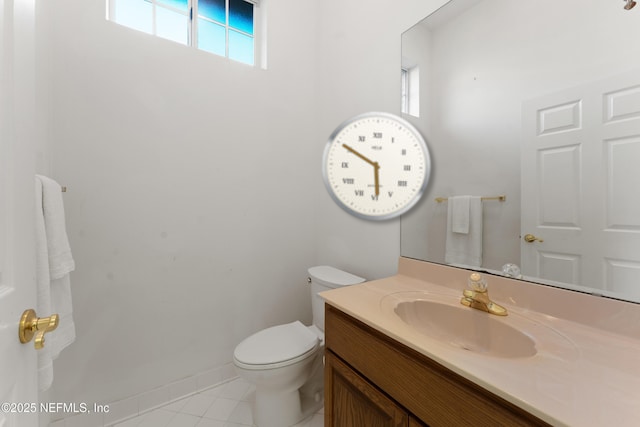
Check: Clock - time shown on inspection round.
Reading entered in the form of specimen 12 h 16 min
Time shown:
5 h 50 min
